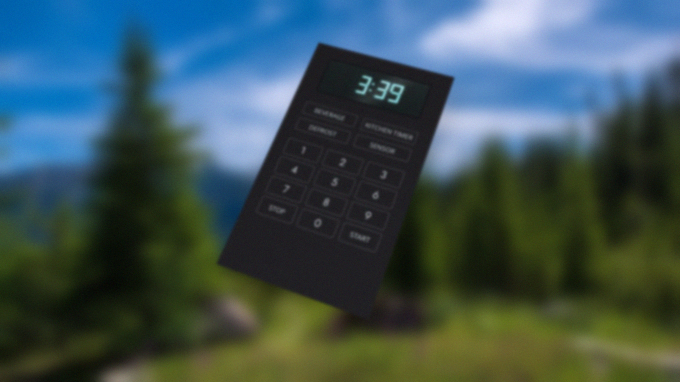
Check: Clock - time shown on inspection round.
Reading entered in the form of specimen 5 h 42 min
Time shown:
3 h 39 min
